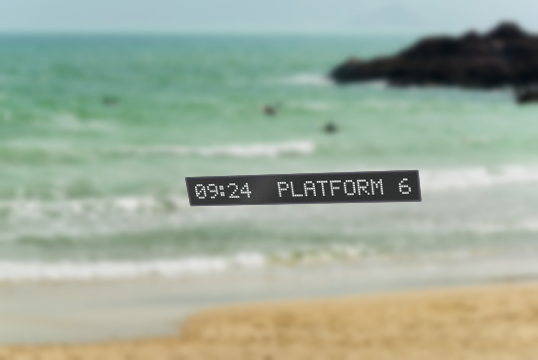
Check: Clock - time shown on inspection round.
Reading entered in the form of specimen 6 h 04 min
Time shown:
9 h 24 min
